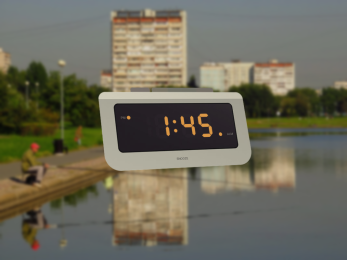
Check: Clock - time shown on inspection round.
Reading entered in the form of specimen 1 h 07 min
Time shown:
1 h 45 min
